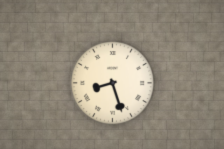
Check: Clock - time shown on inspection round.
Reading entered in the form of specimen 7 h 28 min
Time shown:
8 h 27 min
